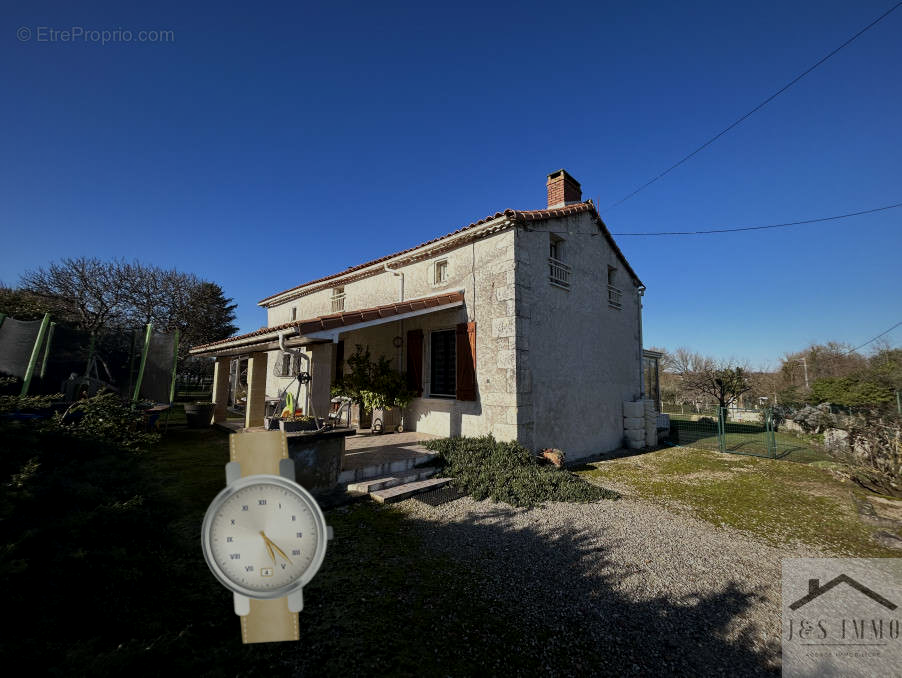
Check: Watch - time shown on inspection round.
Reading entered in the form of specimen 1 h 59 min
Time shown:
5 h 23 min
